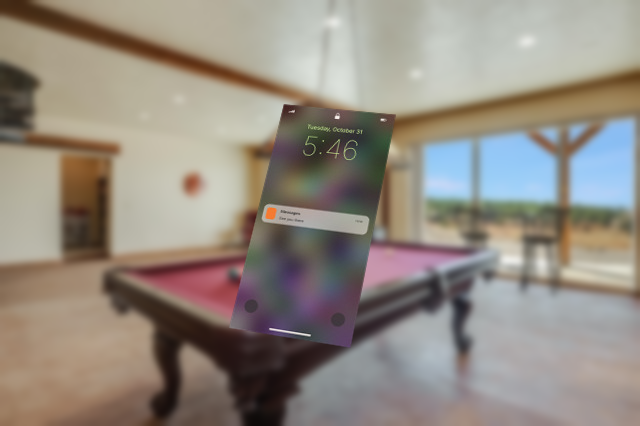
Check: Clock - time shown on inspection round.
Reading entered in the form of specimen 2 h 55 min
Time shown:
5 h 46 min
